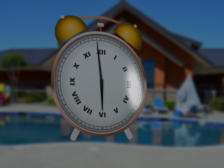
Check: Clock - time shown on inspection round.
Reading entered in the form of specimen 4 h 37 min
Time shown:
5 h 59 min
